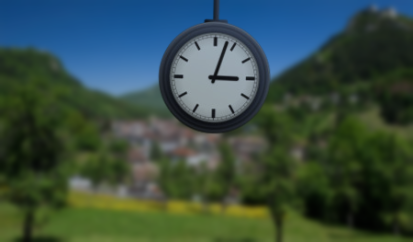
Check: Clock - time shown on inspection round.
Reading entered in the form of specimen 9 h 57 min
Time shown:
3 h 03 min
